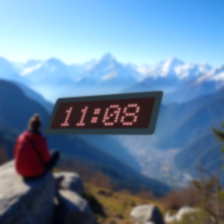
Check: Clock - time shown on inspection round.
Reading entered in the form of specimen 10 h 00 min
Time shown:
11 h 08 min
